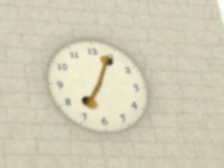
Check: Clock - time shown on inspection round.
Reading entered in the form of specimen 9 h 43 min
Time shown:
7 h 04 min
